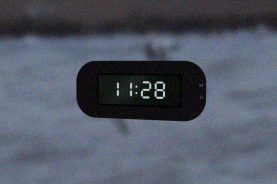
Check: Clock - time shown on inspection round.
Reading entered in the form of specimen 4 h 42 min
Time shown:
11 h 28 min
